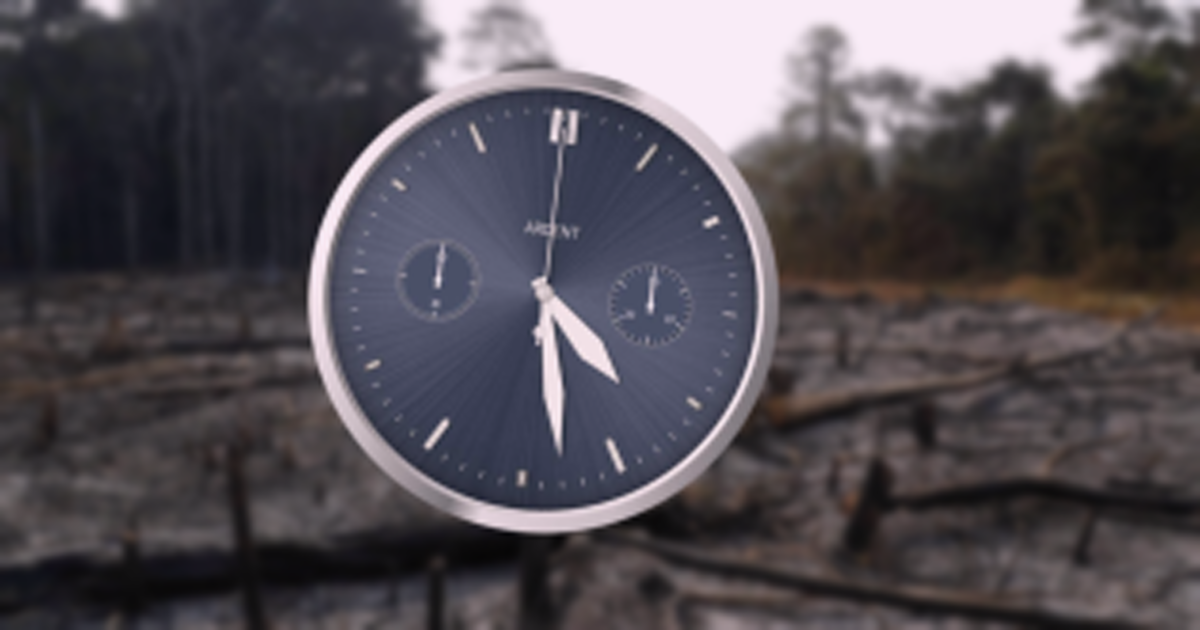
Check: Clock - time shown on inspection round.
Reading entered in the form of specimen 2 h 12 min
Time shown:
4 h 28 min
